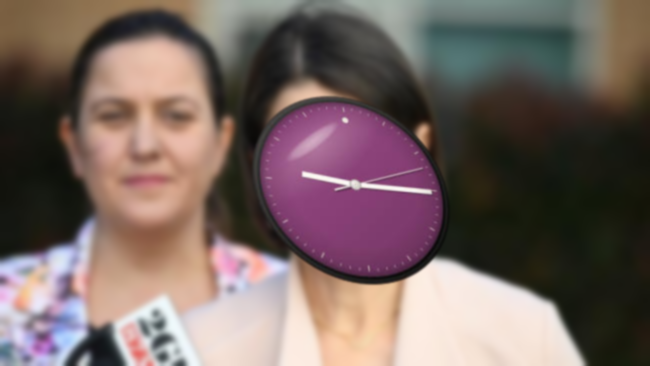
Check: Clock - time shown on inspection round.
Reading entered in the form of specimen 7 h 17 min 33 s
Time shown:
9 h 15 min 12 s
